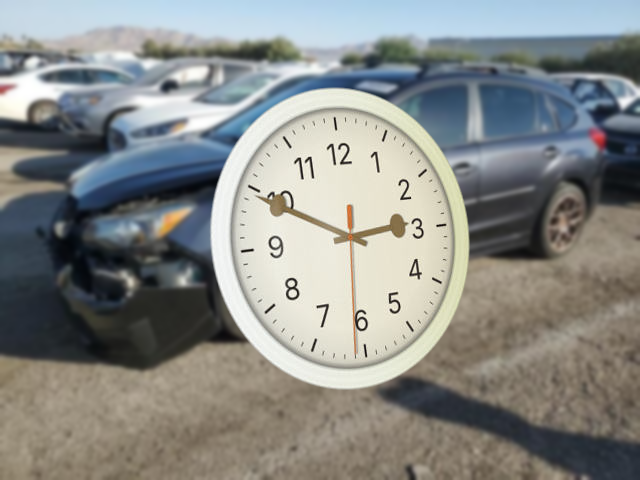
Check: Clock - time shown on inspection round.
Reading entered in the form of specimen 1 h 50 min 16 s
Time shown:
2 h 49 min 31 s
